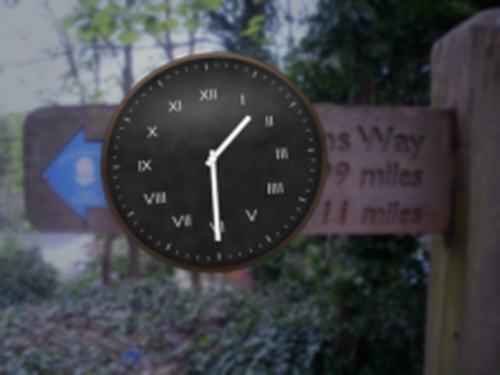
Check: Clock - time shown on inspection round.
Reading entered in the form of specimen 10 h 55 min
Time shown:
1 h 30 min
